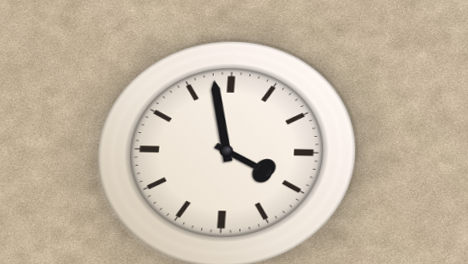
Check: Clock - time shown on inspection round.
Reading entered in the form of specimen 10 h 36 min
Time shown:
3 h 58 min
